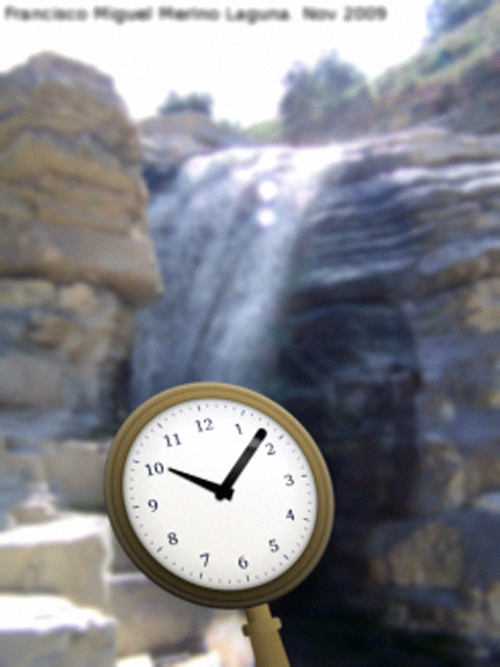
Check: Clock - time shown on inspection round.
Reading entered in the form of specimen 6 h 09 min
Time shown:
10 h 08 min
